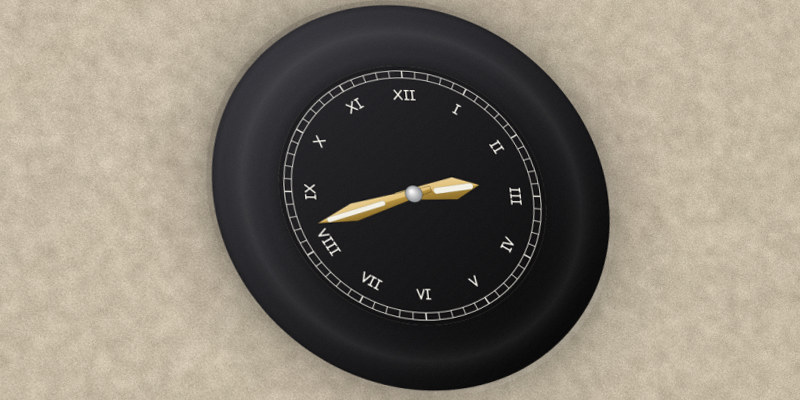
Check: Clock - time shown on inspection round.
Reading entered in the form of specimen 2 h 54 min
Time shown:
2 h 42 min
